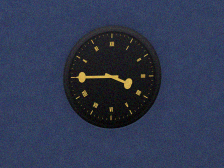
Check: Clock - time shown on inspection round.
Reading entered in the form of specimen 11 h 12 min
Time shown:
3 h 45 min
